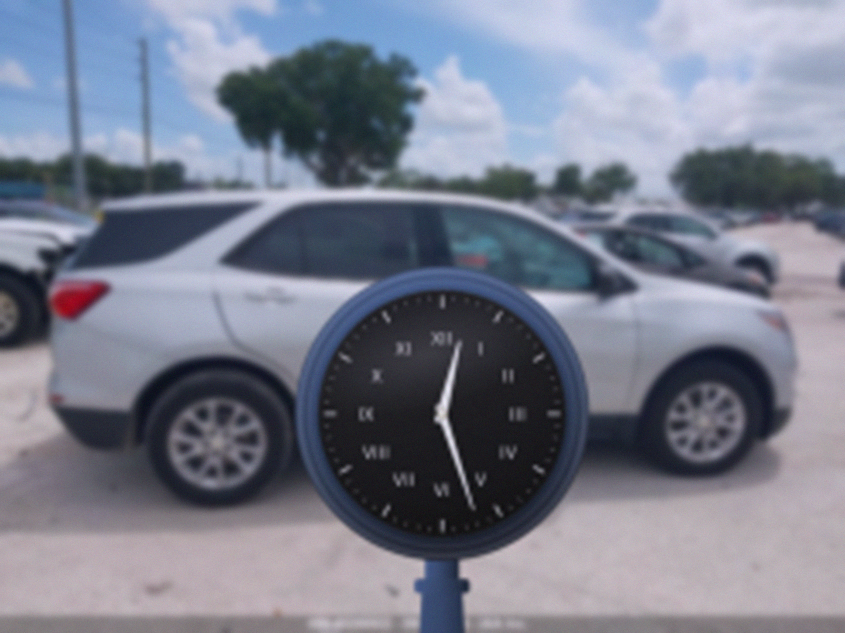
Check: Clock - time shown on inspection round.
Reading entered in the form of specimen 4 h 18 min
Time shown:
12 h 27 min
